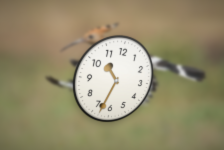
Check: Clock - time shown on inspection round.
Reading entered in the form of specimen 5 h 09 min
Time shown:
10 h 33 min
